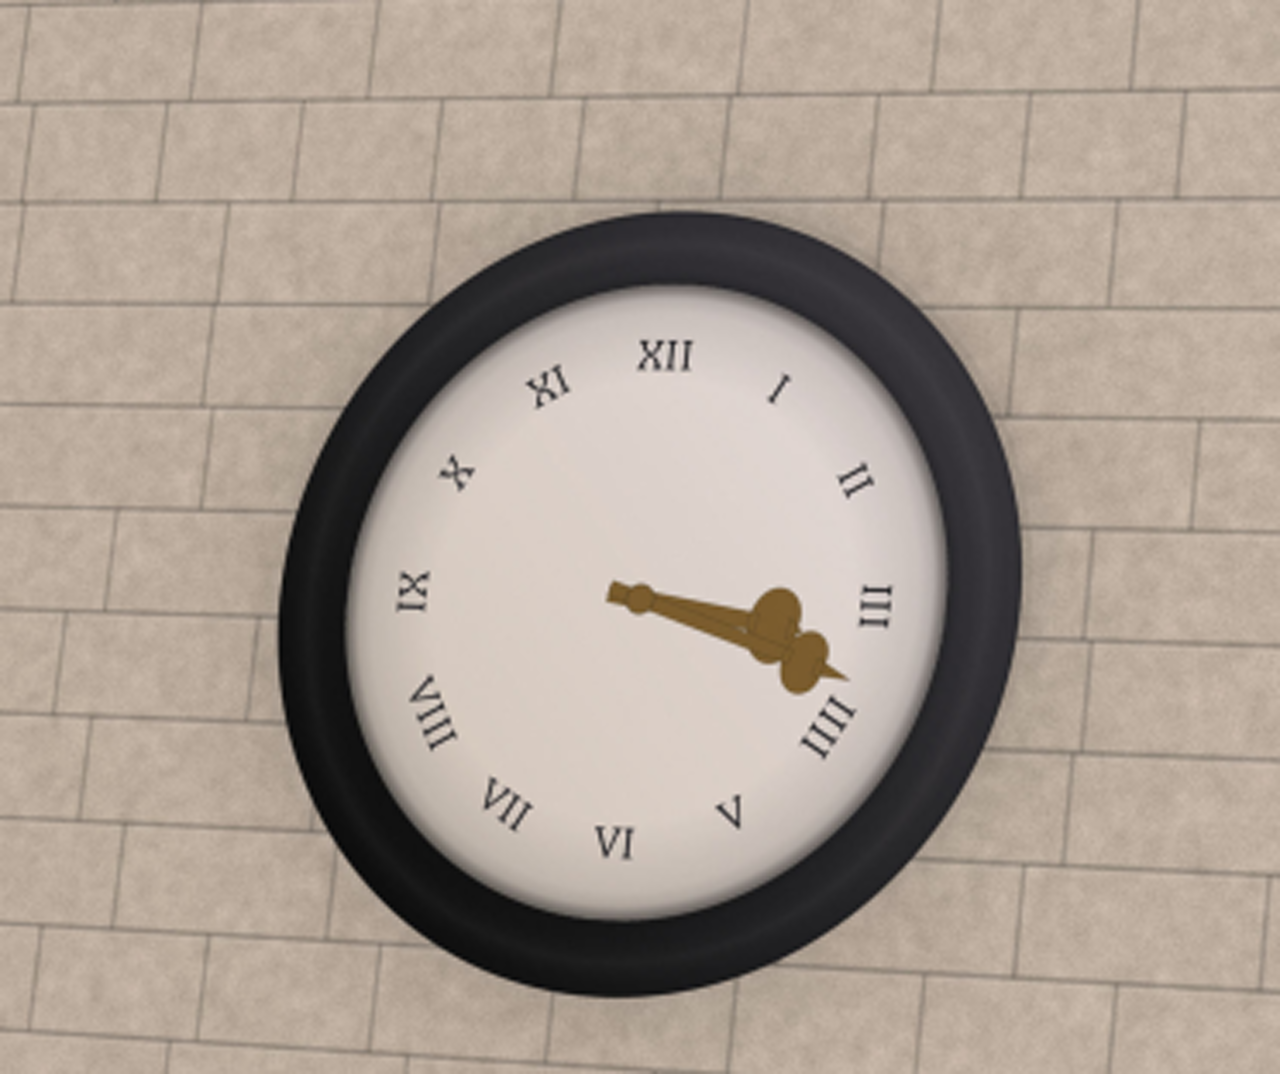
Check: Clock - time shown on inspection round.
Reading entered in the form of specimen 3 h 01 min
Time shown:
3 h 18 min
